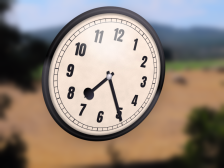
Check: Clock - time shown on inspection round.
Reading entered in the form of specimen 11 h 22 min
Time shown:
7 h 25 min
